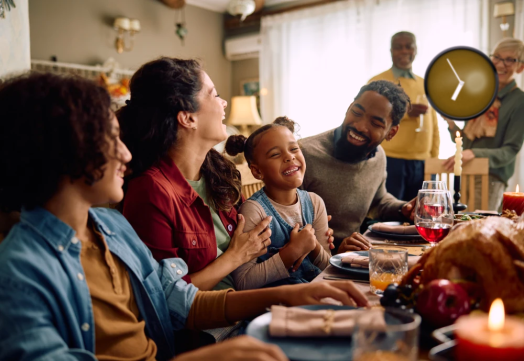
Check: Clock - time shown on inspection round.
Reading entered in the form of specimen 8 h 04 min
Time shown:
6 h 55 min
